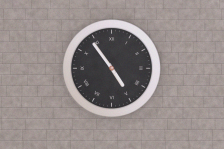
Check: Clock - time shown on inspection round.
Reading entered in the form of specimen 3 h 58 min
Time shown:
4 h 54 min
